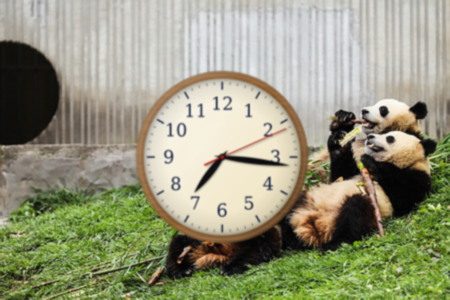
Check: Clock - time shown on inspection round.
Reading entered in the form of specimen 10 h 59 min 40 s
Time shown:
7 h 16 min 11 s
